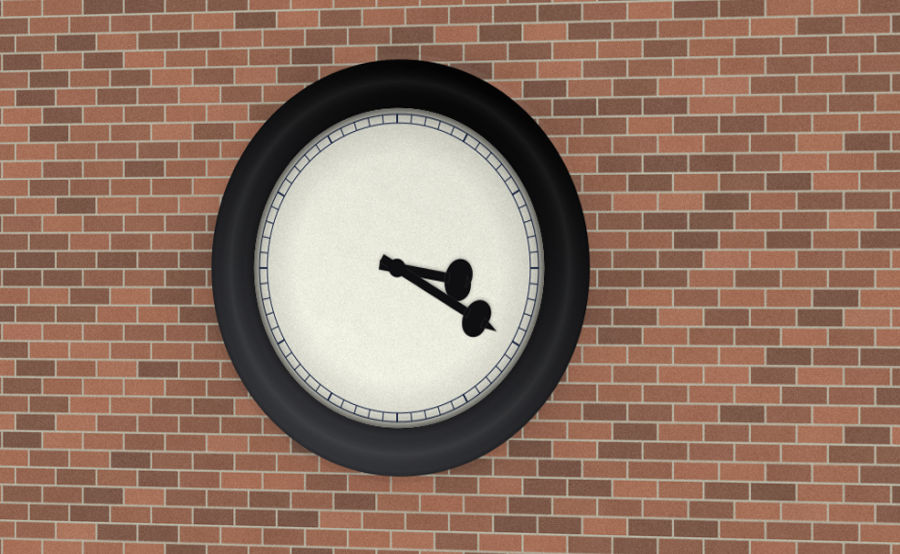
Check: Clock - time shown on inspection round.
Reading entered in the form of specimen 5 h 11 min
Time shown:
3 h 20 min
